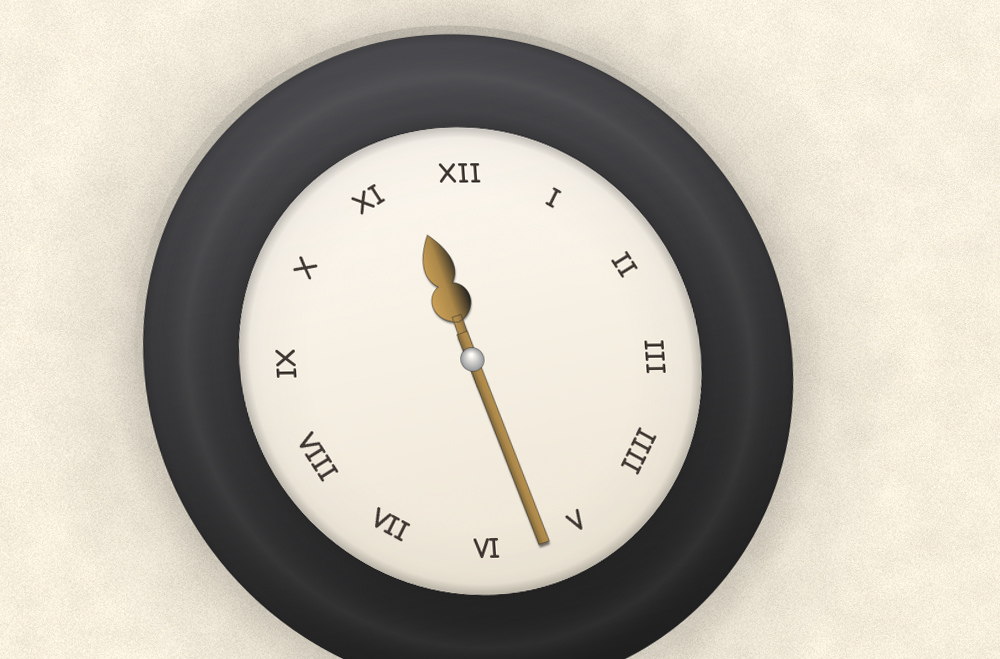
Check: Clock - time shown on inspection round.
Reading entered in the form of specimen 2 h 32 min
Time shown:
11 h 27 min
